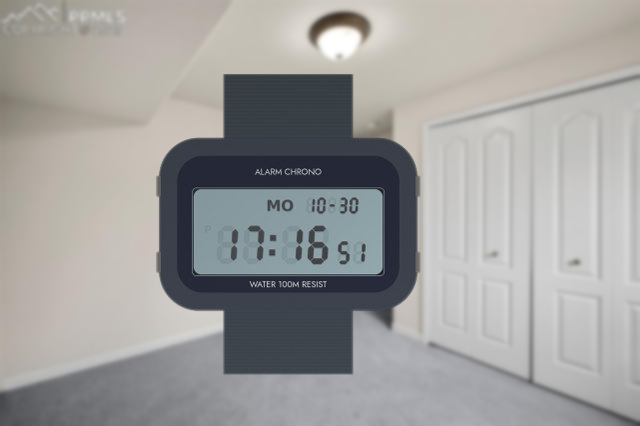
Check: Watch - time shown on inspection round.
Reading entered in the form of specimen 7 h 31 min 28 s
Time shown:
17 h 16 min 51 s
